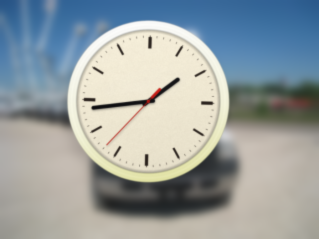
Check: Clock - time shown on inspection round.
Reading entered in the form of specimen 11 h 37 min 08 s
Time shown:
1 h 43 min 37 s
